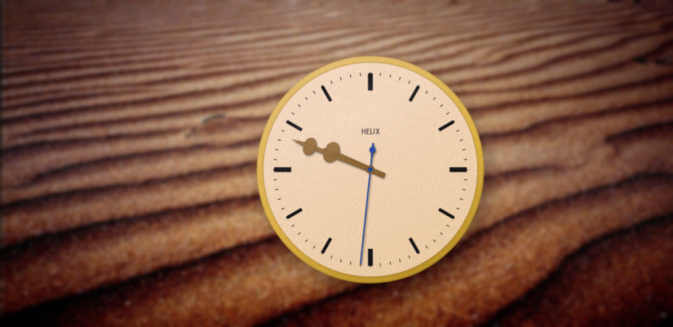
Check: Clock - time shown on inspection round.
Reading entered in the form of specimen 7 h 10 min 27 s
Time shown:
9 h 48 min 31 s
